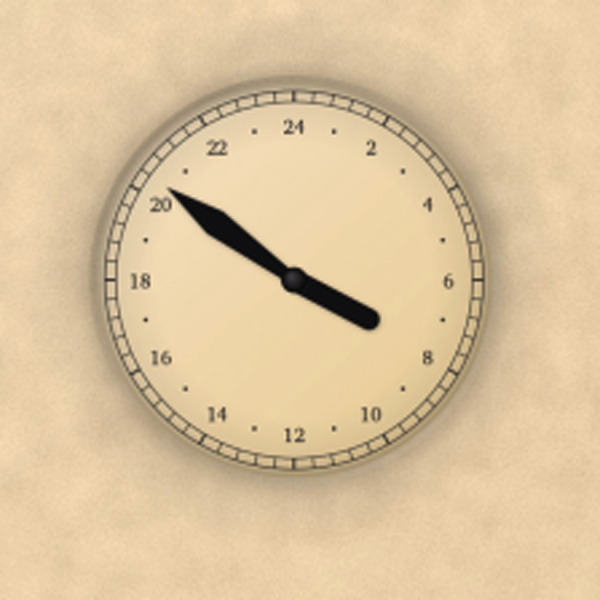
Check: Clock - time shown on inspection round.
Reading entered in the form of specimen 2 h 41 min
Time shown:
7 h 51 min
